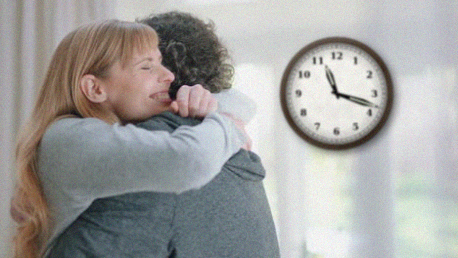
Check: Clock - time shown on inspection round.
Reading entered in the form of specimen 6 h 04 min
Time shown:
11 h 18 min
